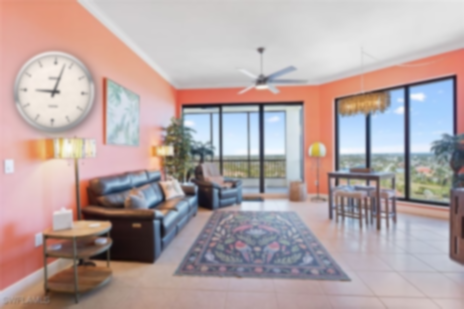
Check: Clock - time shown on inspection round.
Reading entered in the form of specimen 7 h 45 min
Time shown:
9 h 03 min
